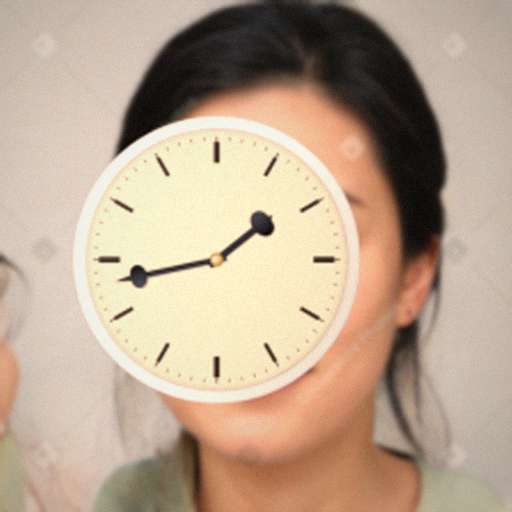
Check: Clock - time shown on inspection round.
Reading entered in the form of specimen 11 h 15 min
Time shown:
1 h 43 min
